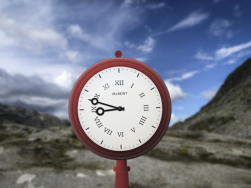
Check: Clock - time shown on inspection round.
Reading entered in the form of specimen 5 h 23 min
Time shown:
8 h 48 min
